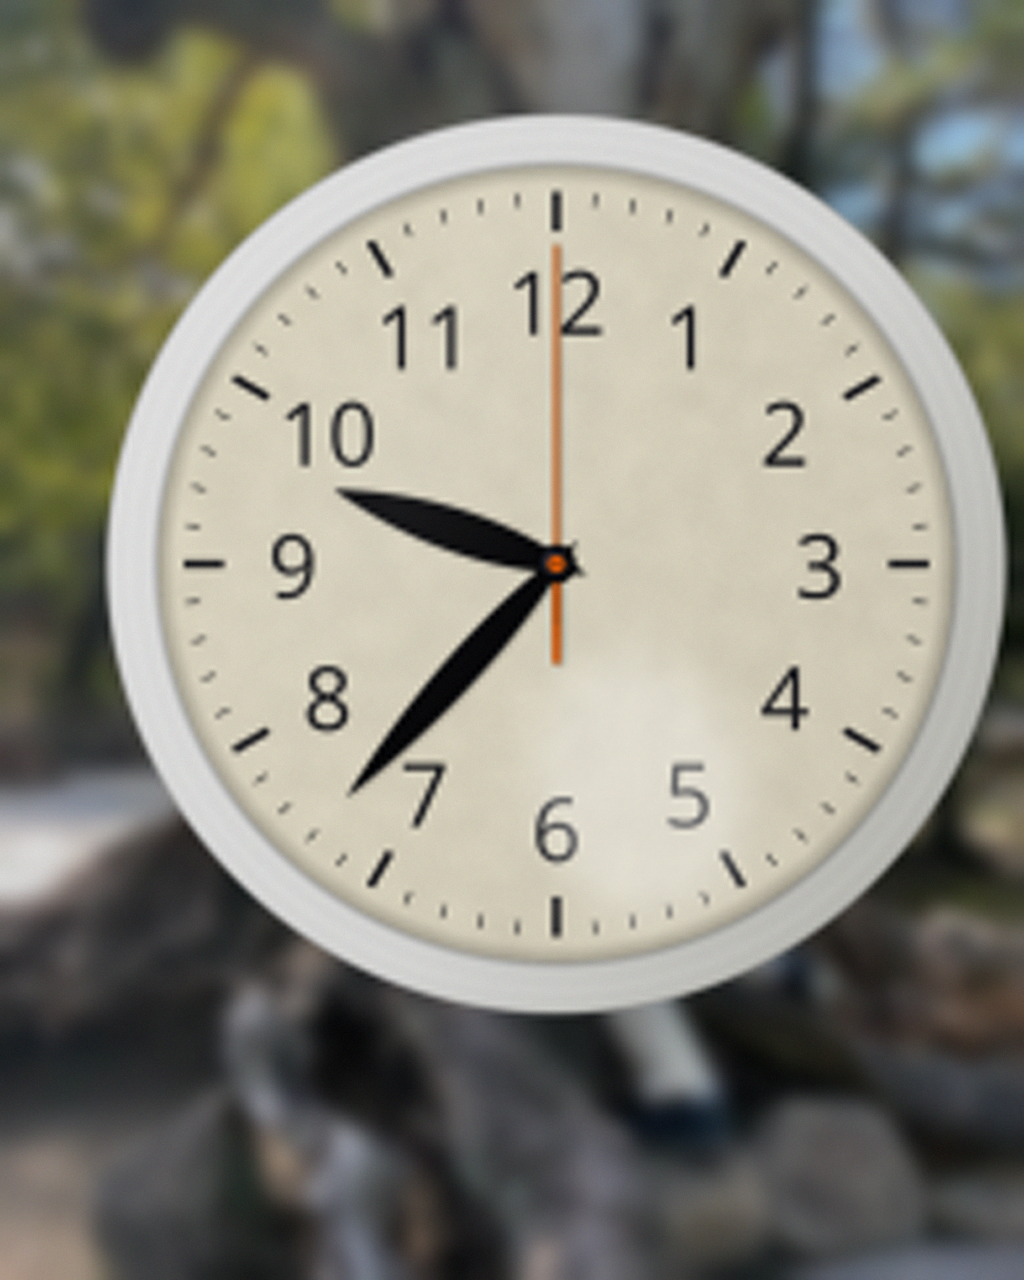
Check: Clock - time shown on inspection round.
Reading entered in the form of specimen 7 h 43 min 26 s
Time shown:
9 h 37 min 00 s
